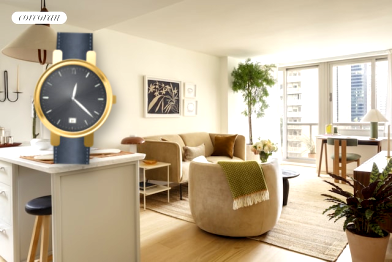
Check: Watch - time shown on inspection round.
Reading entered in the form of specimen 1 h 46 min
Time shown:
12 h 22 min
